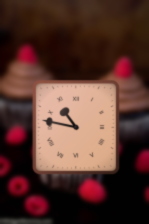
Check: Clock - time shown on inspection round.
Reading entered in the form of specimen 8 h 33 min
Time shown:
10 h 47 min
